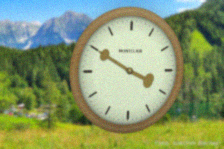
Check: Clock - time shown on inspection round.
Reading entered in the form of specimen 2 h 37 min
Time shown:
3 h 50 min
